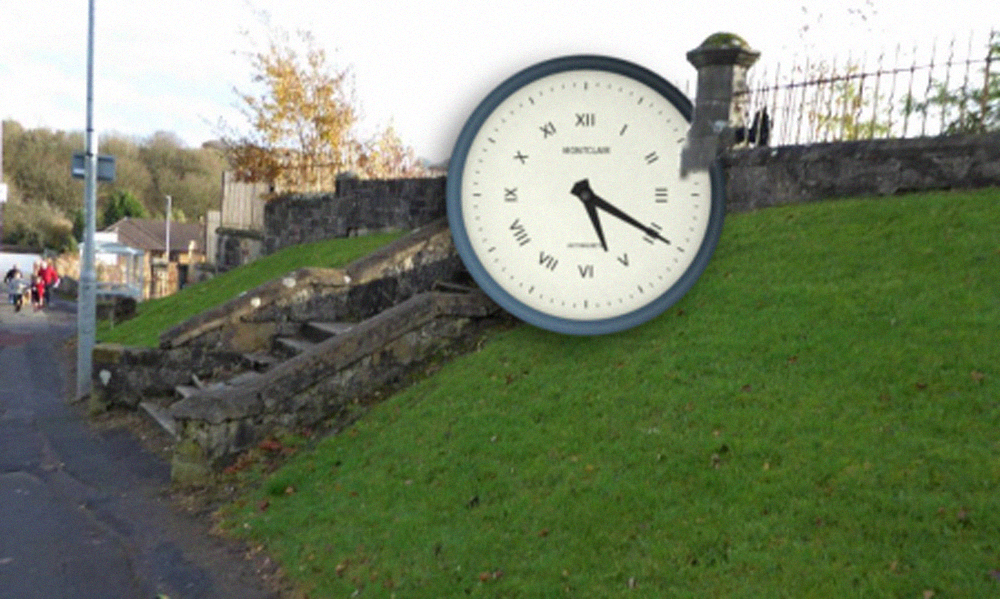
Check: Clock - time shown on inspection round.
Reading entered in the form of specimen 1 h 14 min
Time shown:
5 h 20 min
